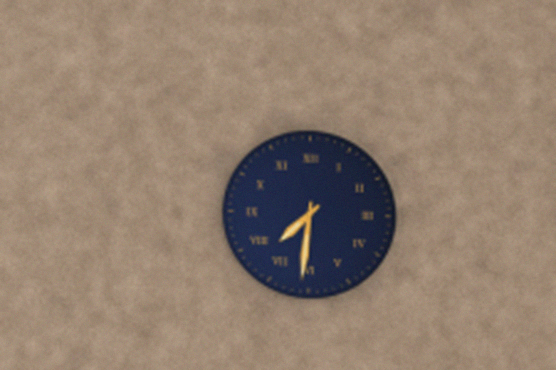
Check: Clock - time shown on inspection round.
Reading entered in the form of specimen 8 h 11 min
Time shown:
7 h 31 min
